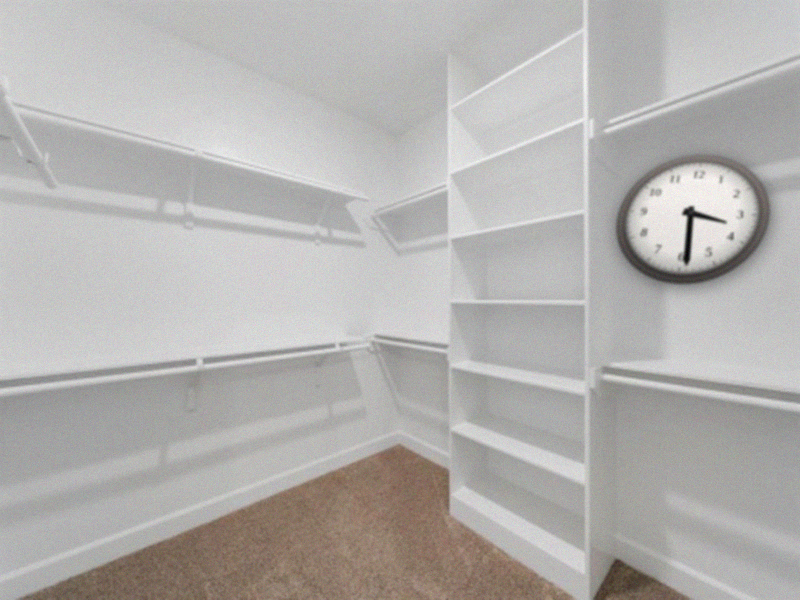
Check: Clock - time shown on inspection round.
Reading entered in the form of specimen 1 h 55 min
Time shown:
3 h 29 min
